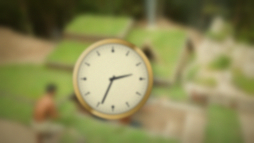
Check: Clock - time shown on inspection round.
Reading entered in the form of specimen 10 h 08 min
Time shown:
2 h 34 min
